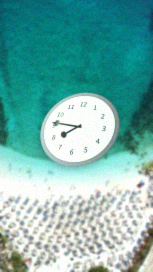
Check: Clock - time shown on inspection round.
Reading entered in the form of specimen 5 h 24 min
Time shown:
7 h 46 min
